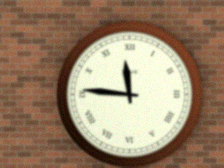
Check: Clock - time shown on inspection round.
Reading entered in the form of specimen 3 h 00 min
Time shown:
11 h 46 min
